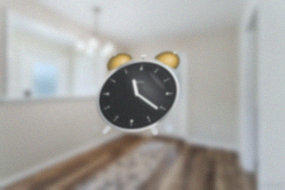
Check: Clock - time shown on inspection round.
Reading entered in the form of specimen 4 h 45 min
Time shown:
11 h 21 min
